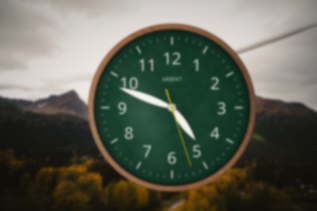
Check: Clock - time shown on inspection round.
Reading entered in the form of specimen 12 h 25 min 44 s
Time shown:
4 h 48 min 27 s
